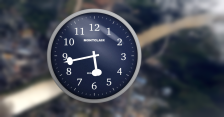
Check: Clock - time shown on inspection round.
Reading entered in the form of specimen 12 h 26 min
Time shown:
5 h 43 min
